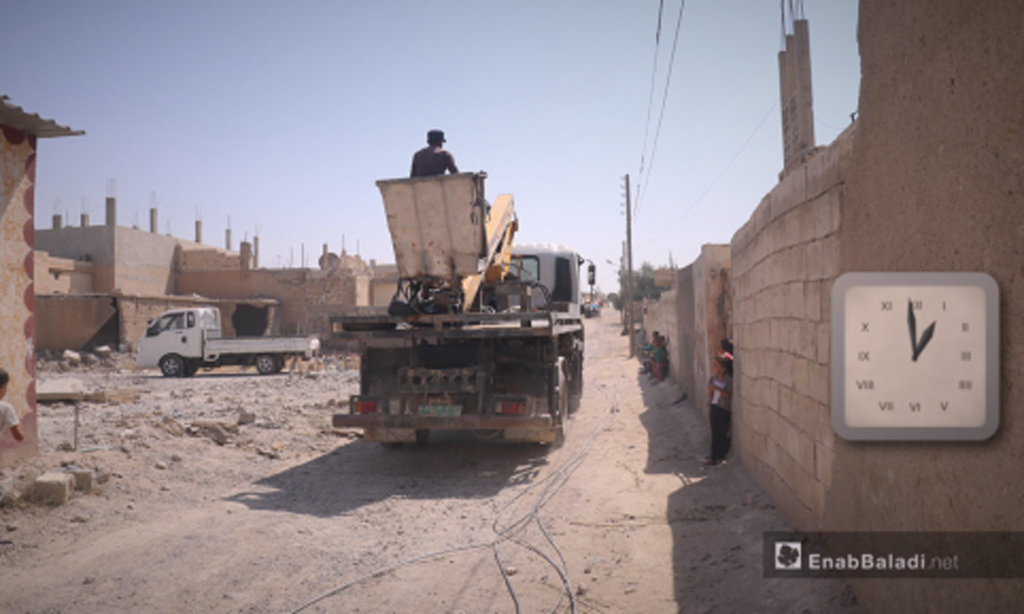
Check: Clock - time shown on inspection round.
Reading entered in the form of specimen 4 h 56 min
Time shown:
12 h 59 min
